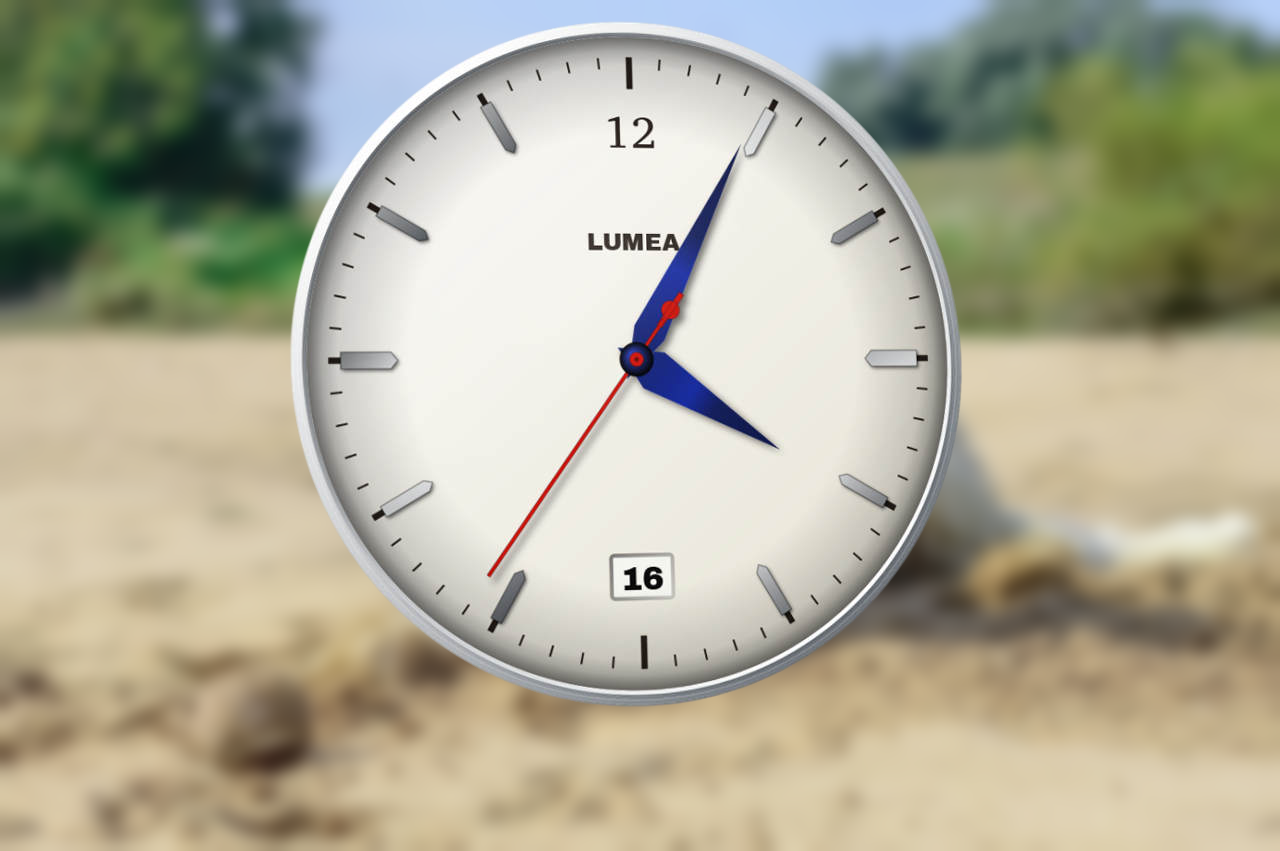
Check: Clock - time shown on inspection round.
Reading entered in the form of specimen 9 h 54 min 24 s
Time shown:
4 h 04 min 36 s
